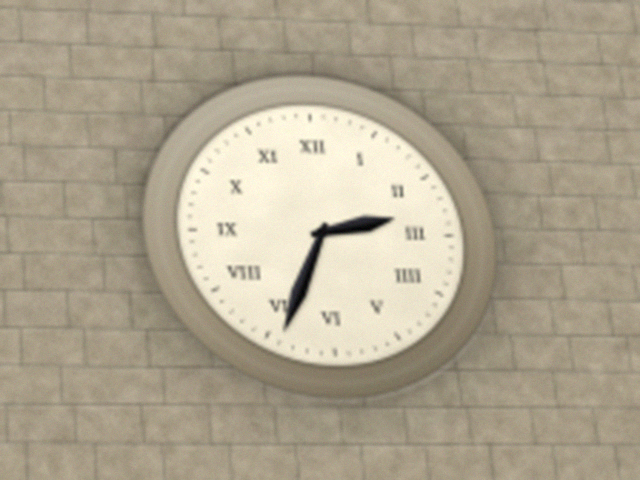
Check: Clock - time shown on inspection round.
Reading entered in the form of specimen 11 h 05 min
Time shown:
2 h 34 min
